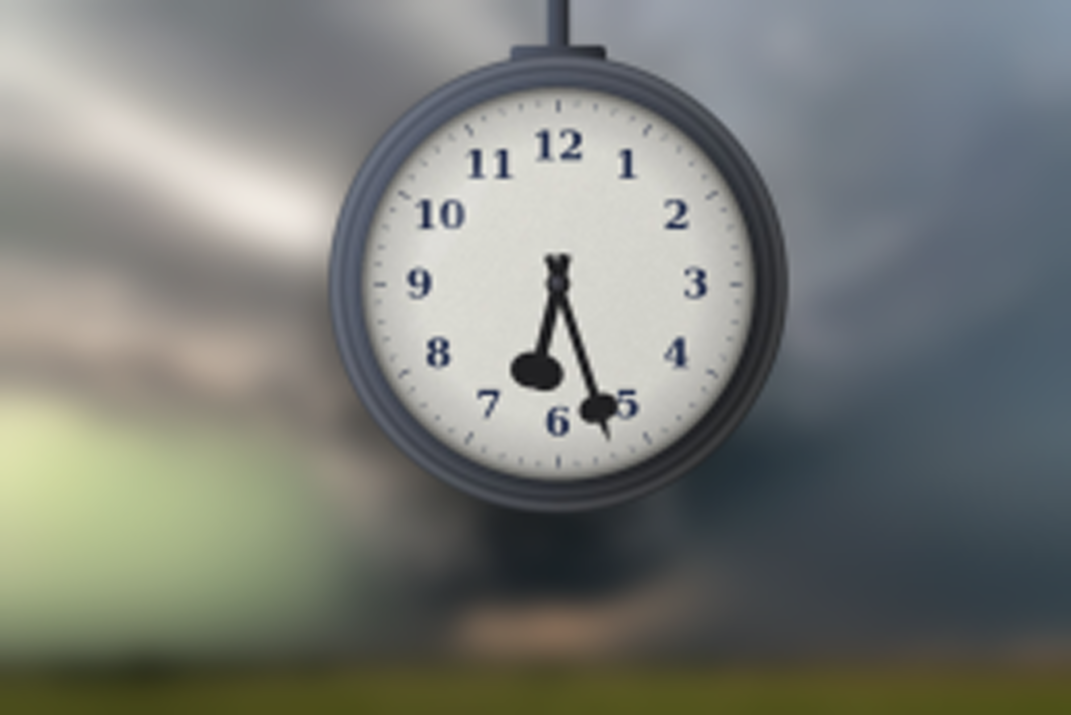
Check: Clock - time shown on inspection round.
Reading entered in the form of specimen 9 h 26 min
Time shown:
6 h 27 min
